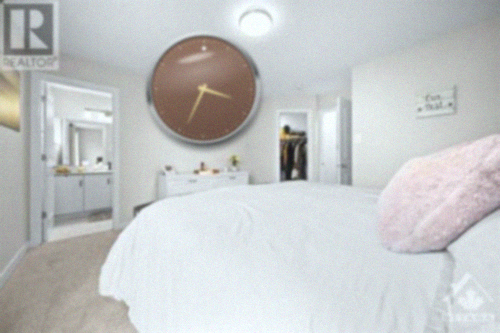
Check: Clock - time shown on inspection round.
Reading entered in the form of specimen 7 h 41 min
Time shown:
3 h 34 min
